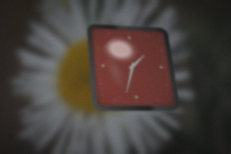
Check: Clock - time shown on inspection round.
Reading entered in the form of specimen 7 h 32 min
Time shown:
1 h 33 min
